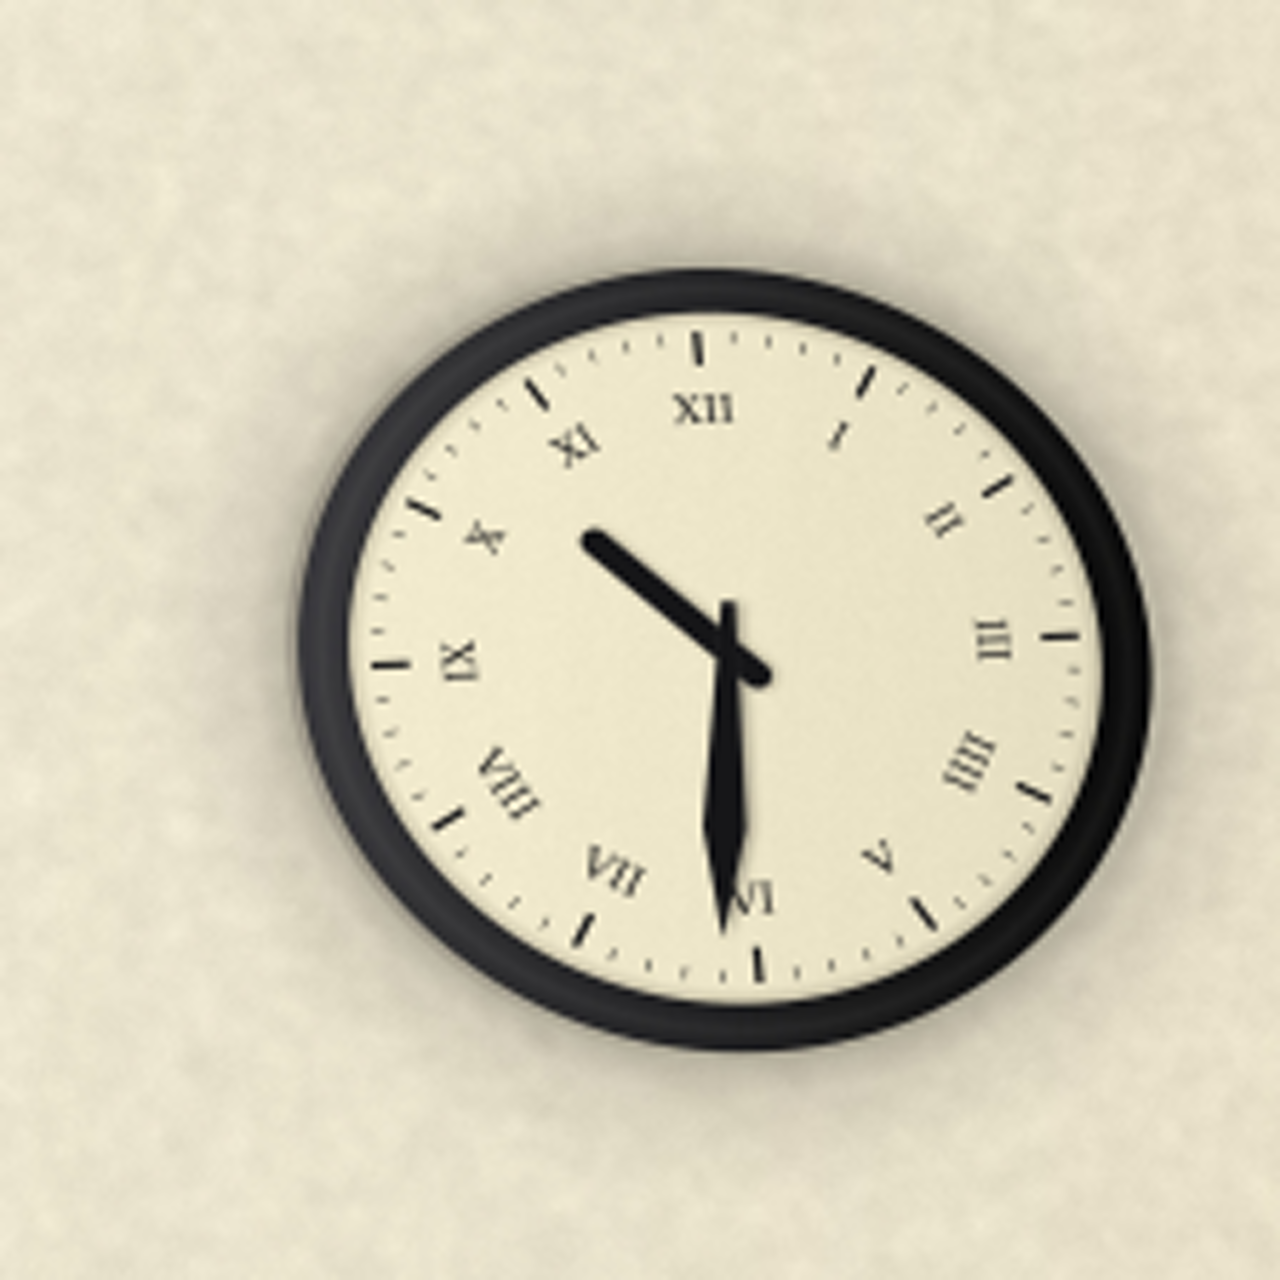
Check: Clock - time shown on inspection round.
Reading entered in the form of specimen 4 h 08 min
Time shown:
10 h 31 min
